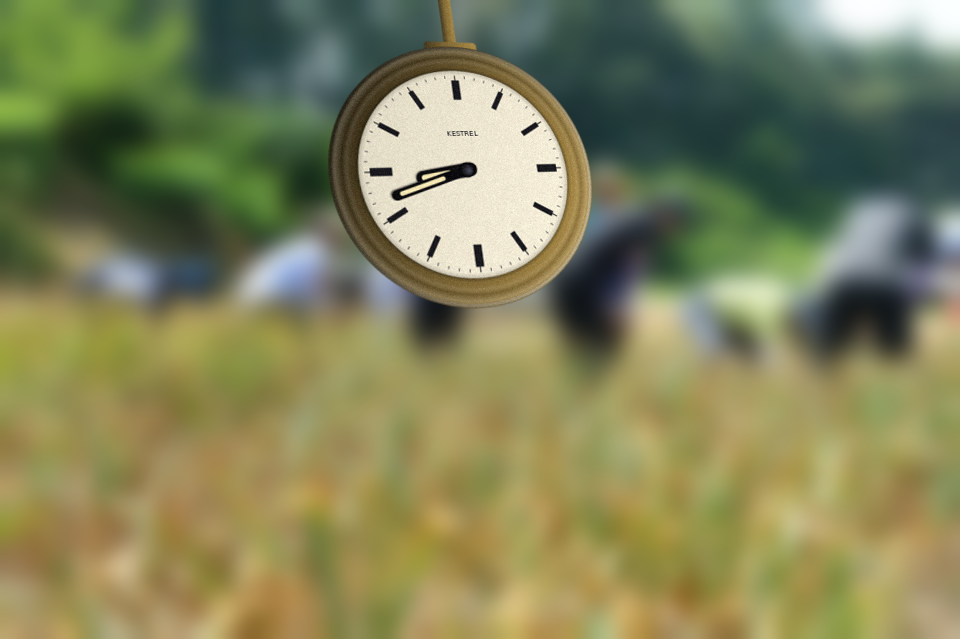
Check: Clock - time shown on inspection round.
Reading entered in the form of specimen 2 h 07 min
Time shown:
8 h 42 min
